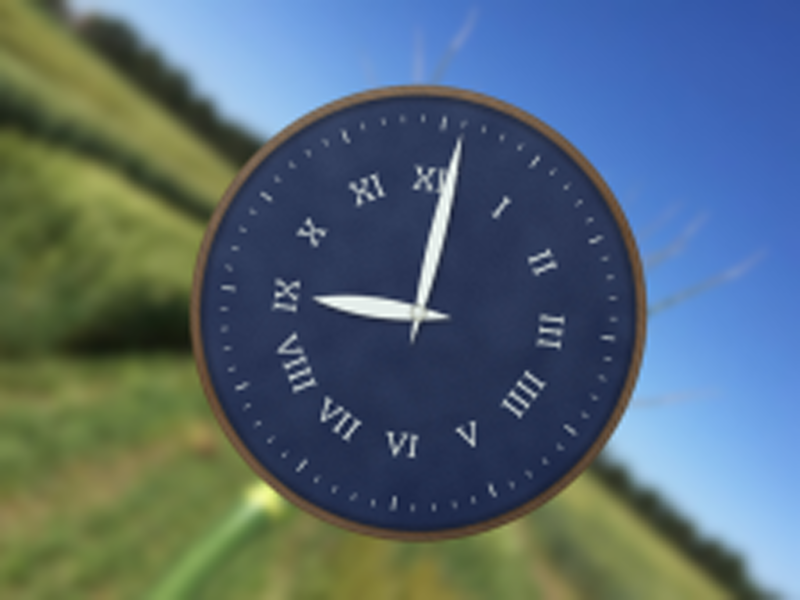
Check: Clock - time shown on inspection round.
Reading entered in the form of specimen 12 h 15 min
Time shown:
9 h 01 min
